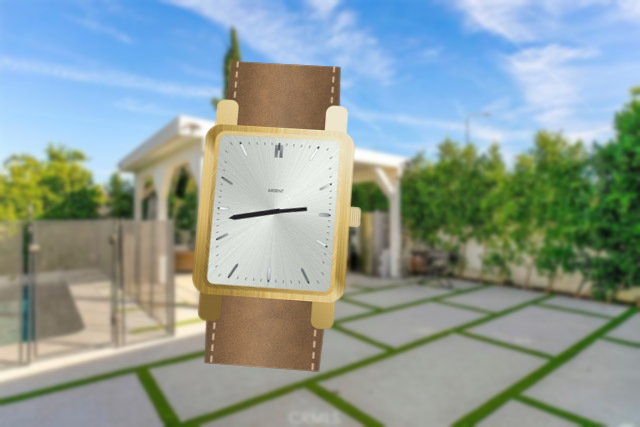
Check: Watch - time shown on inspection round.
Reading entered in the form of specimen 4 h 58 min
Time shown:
2 h 43 min
